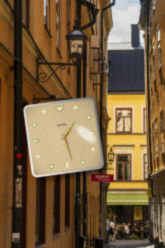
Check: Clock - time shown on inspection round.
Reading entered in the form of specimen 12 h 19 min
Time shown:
1 h 28 min
